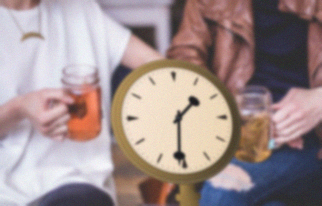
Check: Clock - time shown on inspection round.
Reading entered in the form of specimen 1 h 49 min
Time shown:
1 h 31 min
